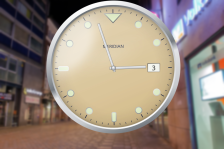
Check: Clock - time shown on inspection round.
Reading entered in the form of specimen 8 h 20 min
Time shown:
2 h 57 min
